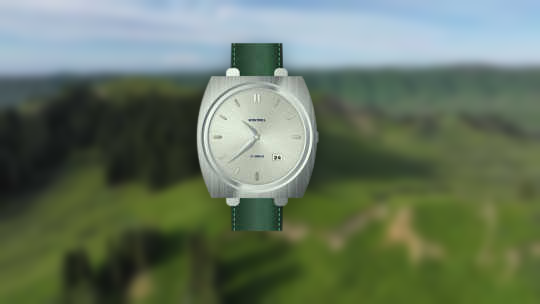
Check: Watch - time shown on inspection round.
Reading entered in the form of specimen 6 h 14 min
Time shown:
10 h 38 min
